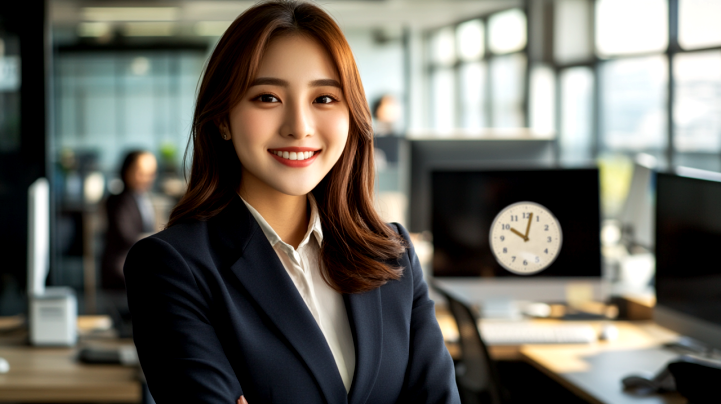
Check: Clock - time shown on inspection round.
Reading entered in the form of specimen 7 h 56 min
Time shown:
10 h 02 min
